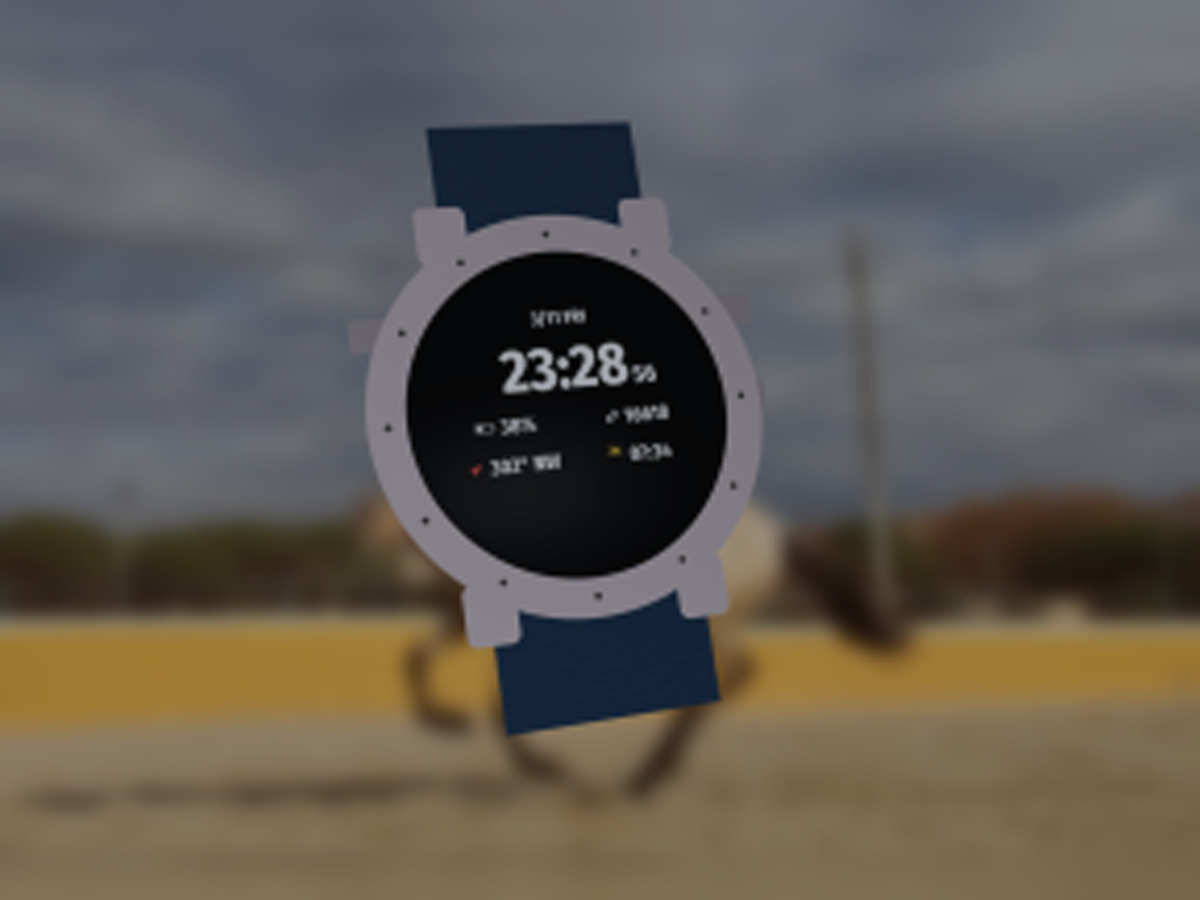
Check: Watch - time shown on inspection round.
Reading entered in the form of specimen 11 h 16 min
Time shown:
23 h 28 min
